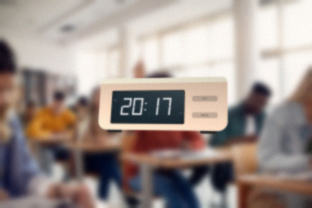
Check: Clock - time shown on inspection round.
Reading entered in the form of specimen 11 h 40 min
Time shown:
20 h 17 min
